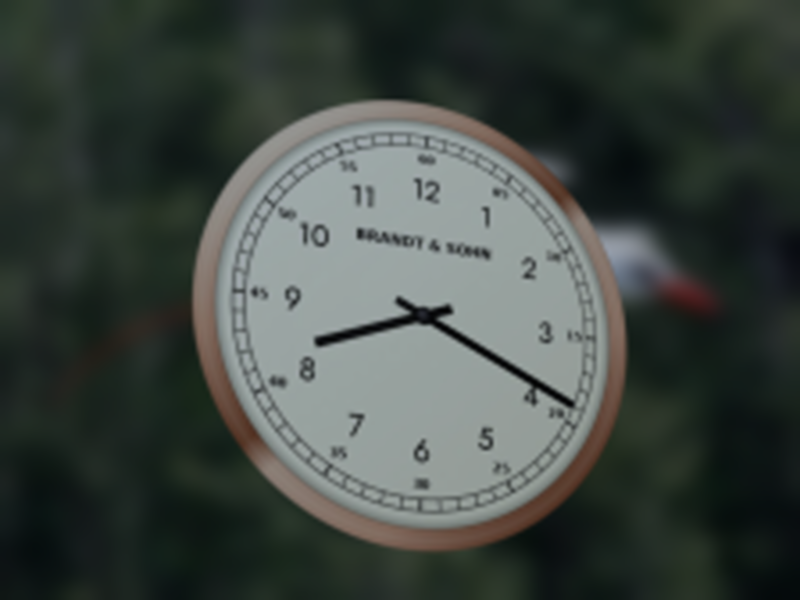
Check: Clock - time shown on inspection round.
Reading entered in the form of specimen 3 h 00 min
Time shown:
8 h 19 min
